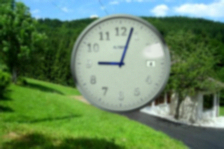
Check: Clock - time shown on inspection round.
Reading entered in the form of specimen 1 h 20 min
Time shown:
9 h 03 min
